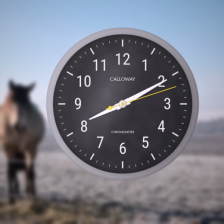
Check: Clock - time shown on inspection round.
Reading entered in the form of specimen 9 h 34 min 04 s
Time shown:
8 h 10 min 12 s
